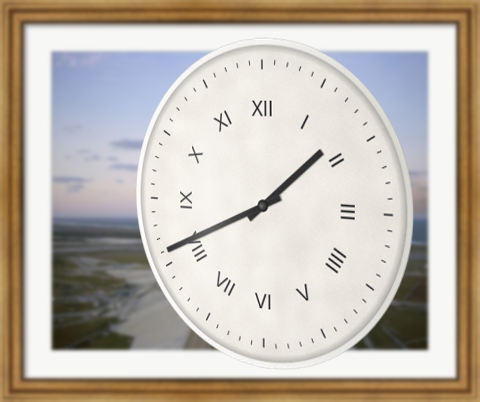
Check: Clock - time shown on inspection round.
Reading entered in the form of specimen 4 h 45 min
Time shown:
1 h 41 min
